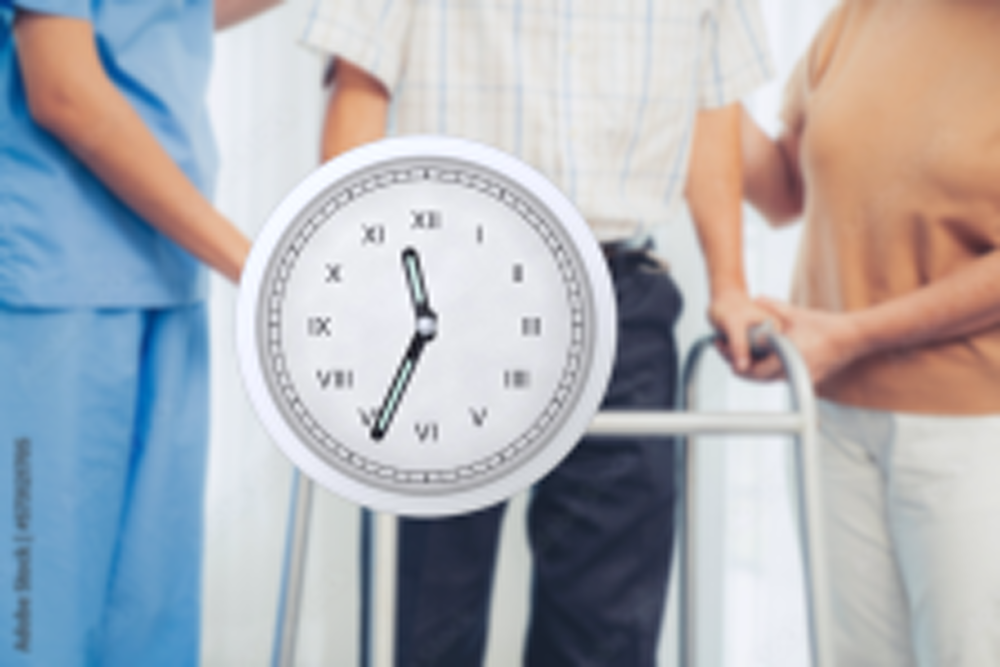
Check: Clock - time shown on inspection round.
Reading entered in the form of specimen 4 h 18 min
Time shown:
11 h 34 min
